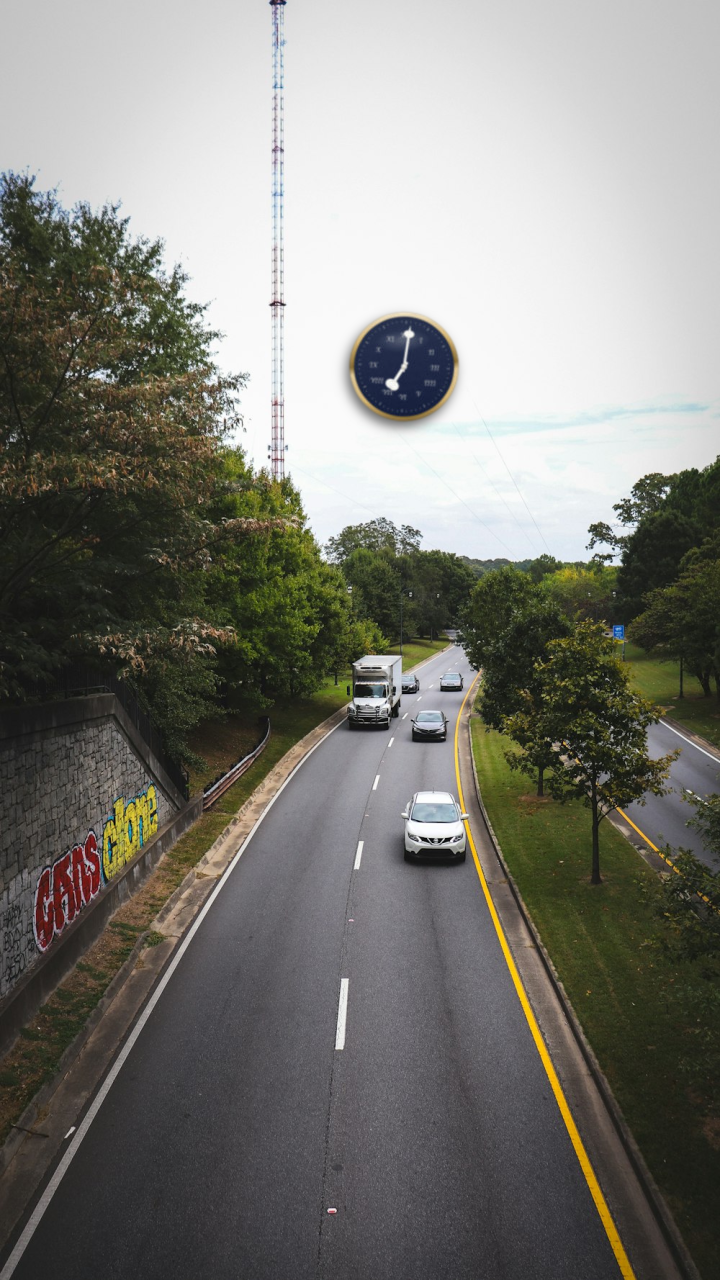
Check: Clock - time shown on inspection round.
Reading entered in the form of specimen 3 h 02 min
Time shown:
7 h 01 min
